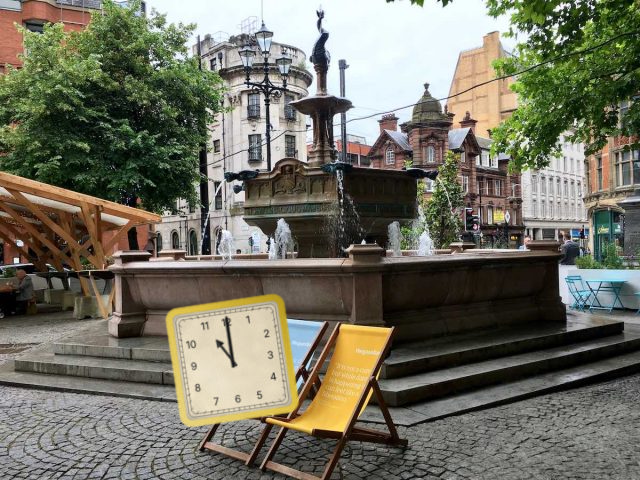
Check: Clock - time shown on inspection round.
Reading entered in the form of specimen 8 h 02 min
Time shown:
11 h 00 min
